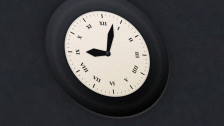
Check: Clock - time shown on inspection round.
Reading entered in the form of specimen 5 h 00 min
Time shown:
9 h 03 min
